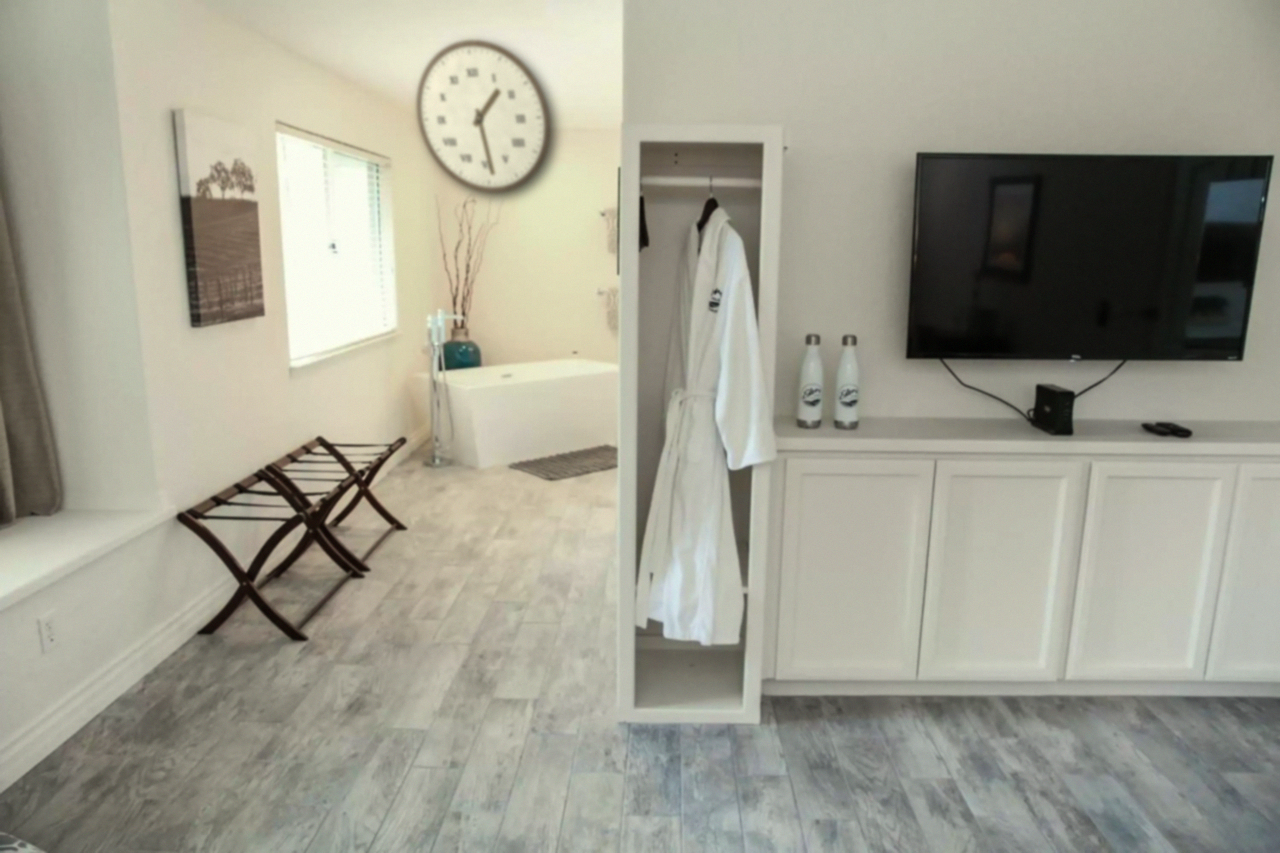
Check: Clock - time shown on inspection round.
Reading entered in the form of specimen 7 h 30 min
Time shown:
1 h 29 min
